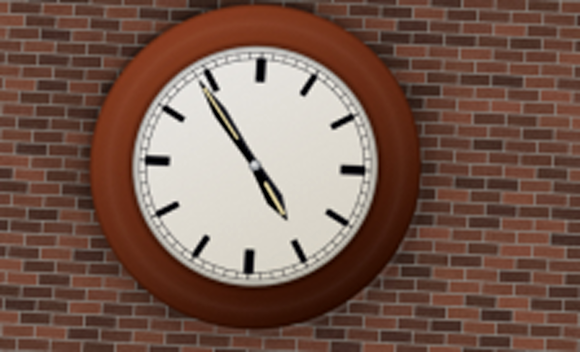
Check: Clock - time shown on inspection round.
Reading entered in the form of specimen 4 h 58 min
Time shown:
4 h 54 min
